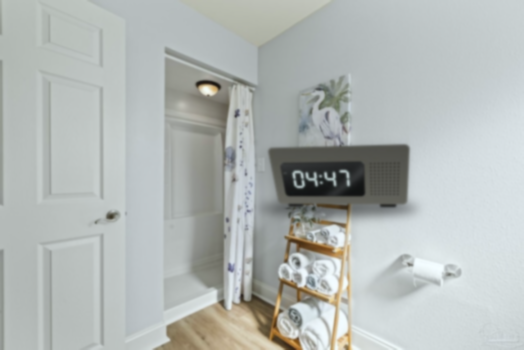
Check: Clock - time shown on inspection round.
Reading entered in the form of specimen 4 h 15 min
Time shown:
4 h 47 min
